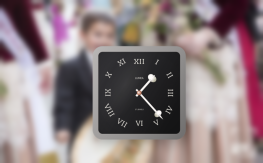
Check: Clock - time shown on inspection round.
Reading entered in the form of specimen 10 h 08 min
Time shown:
1 h 23 min
